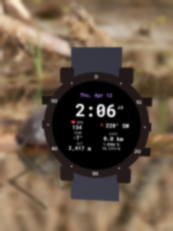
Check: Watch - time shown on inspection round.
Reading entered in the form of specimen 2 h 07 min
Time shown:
2 h 06 min
